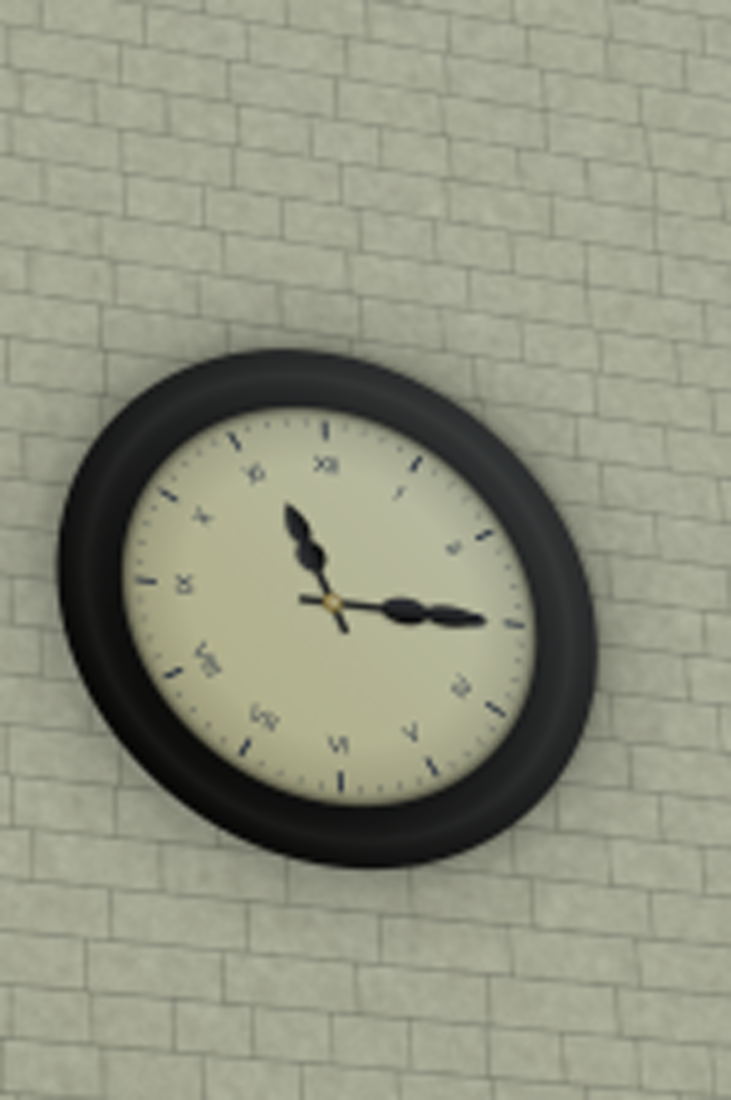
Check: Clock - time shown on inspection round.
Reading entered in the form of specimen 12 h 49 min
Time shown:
11 h 15 min
